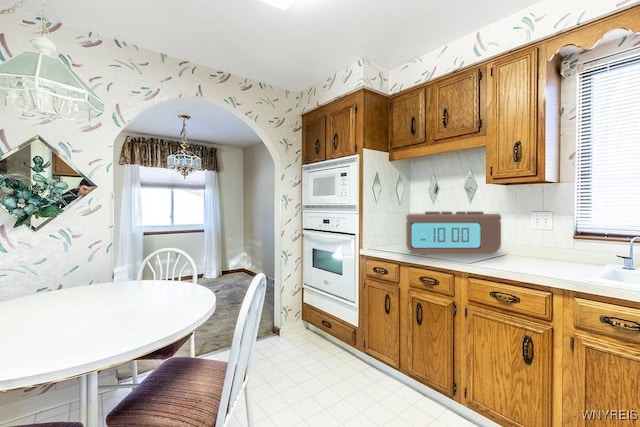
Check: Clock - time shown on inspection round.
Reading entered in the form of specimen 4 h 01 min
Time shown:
10 h 00 min
